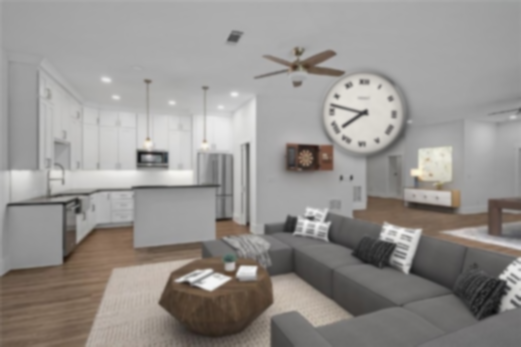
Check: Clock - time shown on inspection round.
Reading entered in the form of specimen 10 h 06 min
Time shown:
7 h 47 min
